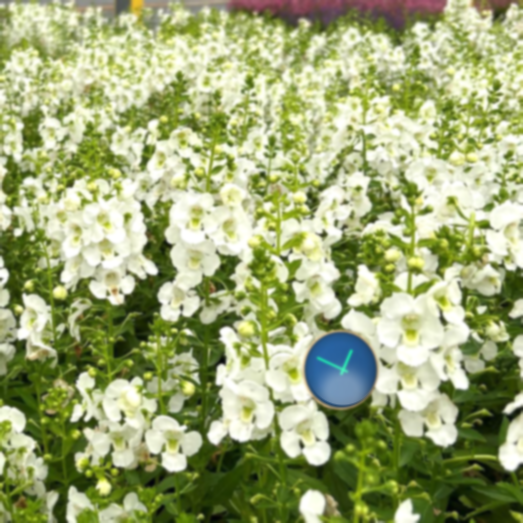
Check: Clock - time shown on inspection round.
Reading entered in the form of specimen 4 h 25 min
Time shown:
12 h 49 min
